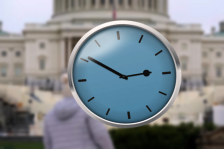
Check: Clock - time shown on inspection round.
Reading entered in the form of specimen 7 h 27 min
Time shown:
2 h 51 min
